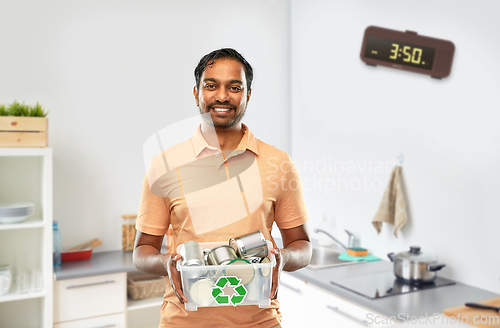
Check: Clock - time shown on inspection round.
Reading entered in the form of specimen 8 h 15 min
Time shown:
3 h 50 min
